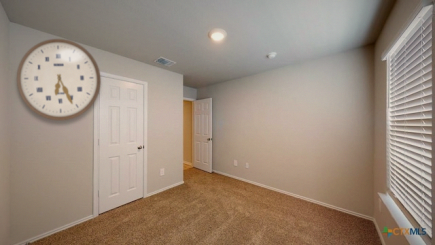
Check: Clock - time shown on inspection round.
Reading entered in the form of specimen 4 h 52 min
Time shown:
6 h 26 min
